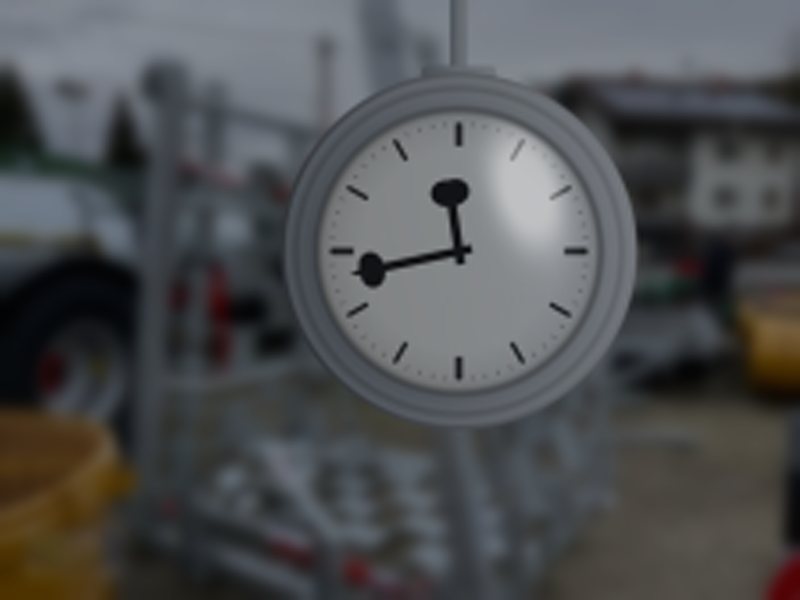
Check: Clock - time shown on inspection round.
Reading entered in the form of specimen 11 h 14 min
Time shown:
11 h 43 min
